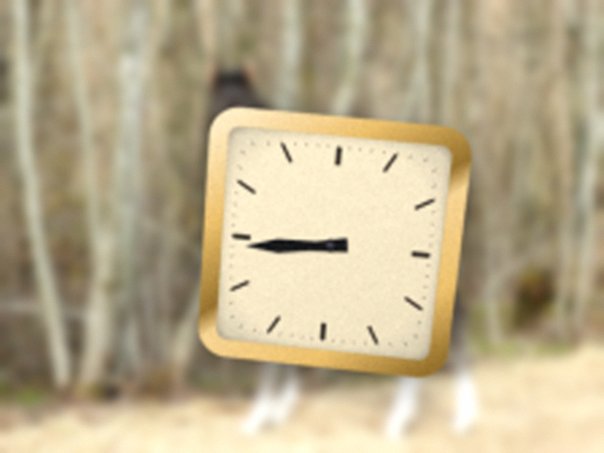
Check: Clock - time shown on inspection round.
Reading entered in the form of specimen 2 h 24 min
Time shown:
8 h 44 min
